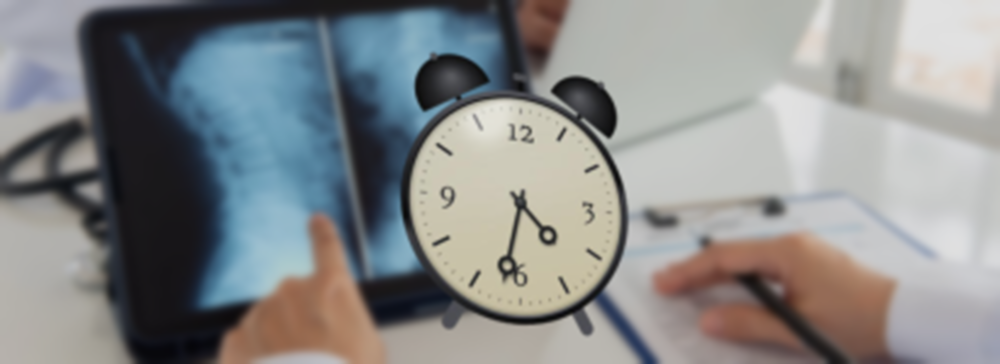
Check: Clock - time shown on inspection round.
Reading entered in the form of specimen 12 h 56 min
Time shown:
4 h 32 min
